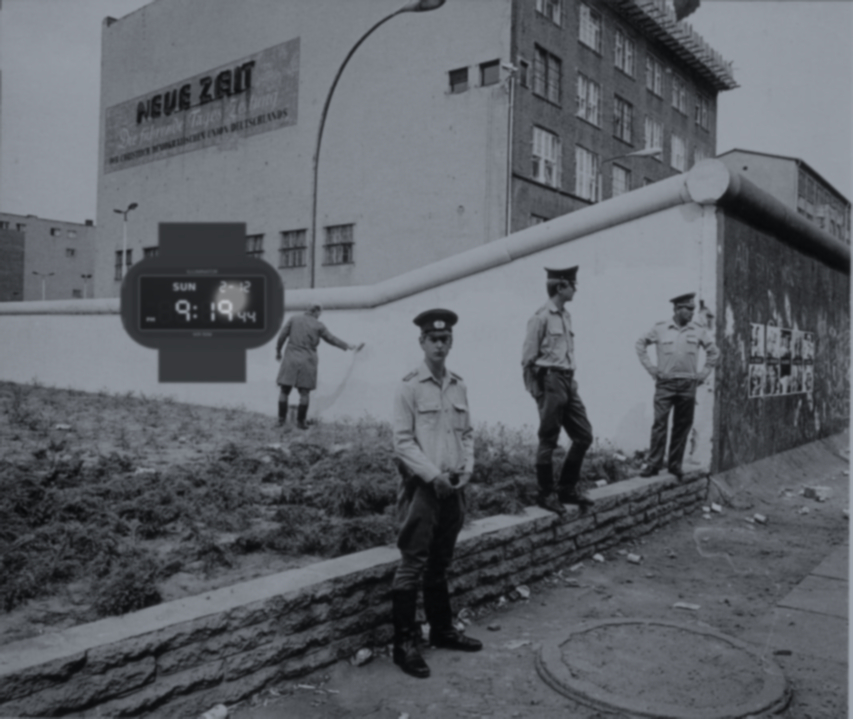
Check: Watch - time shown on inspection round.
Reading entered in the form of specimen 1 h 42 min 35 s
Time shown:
9 h 19 min 44 s
